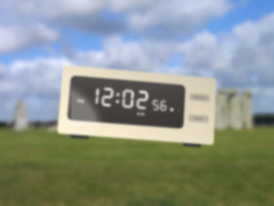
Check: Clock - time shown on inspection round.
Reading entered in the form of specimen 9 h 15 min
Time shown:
12 h 02 min
